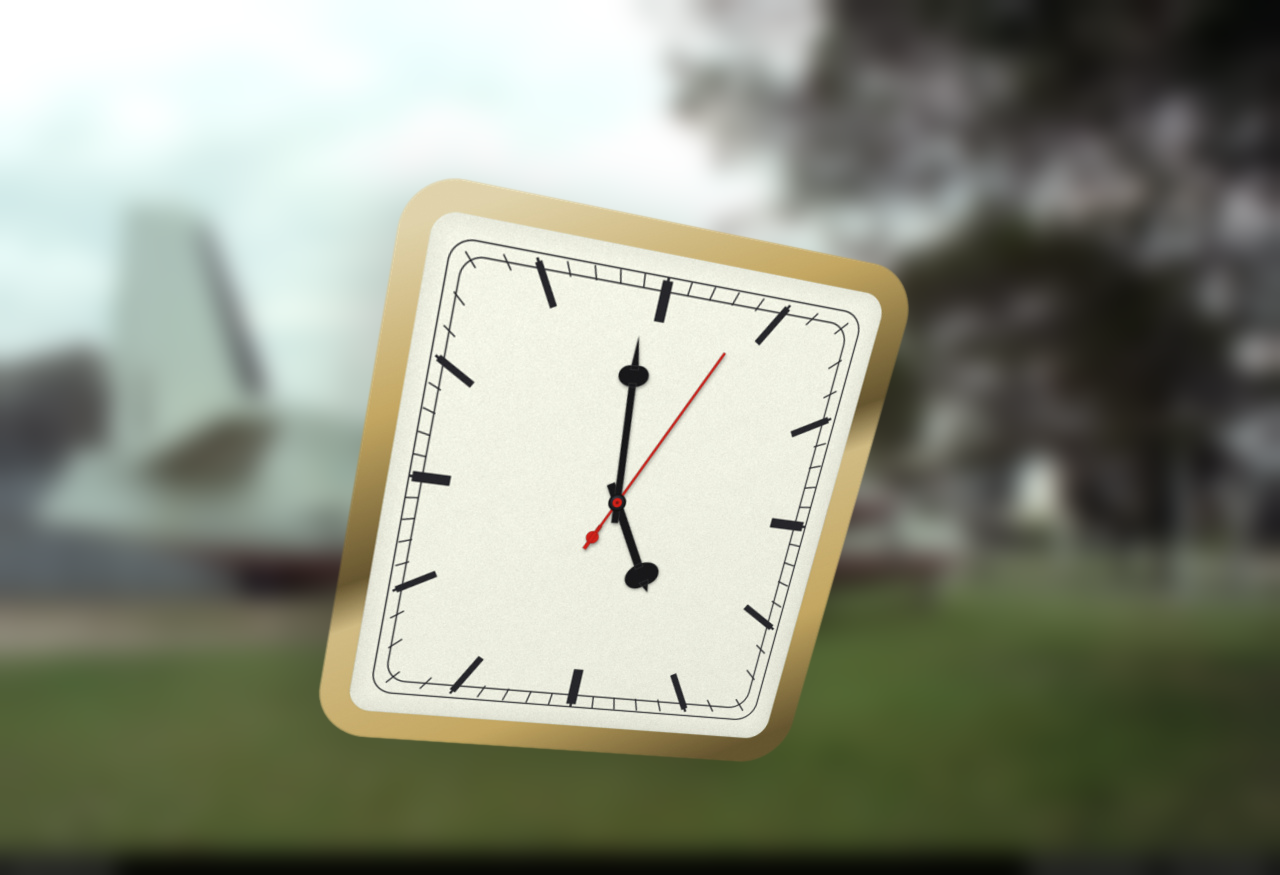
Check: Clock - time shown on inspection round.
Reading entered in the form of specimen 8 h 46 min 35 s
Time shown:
4 h 59 min 04 s
